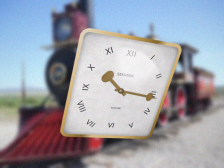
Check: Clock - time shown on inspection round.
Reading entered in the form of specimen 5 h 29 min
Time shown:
10 h 16 min
